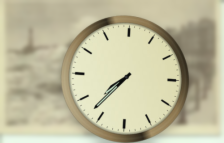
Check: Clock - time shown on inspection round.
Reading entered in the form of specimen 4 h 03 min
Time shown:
7 h 37 min
